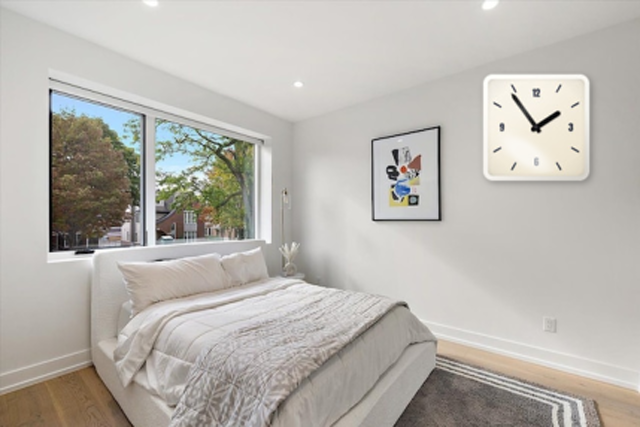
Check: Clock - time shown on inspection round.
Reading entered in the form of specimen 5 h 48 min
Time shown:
1 h 54 min
